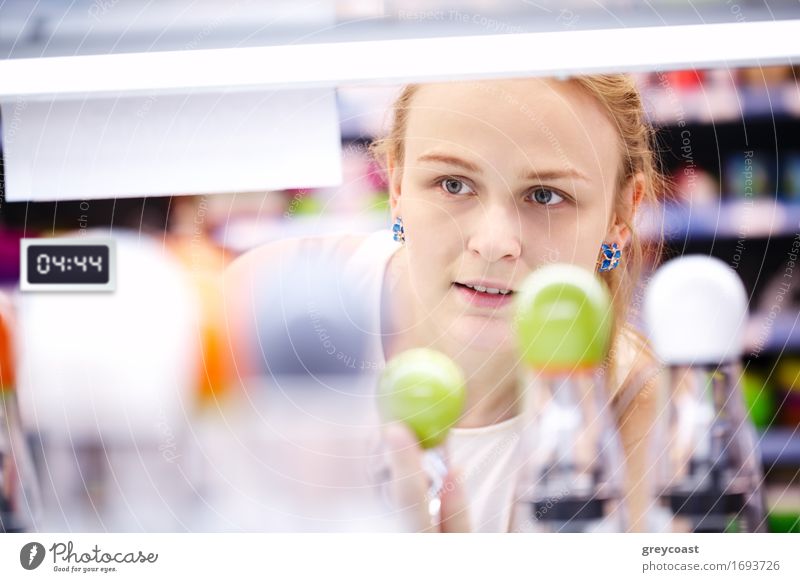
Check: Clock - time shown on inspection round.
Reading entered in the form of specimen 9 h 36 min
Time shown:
4 h 44 min
